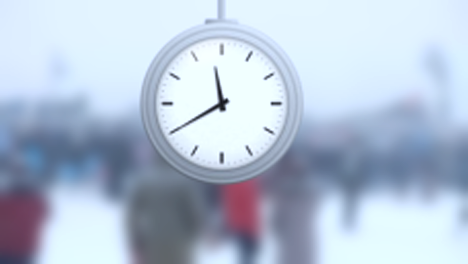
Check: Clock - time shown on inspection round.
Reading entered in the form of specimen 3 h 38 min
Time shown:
11 h 40 min
